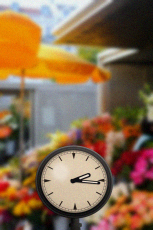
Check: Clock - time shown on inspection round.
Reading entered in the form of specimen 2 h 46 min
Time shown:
2 h 16 min
